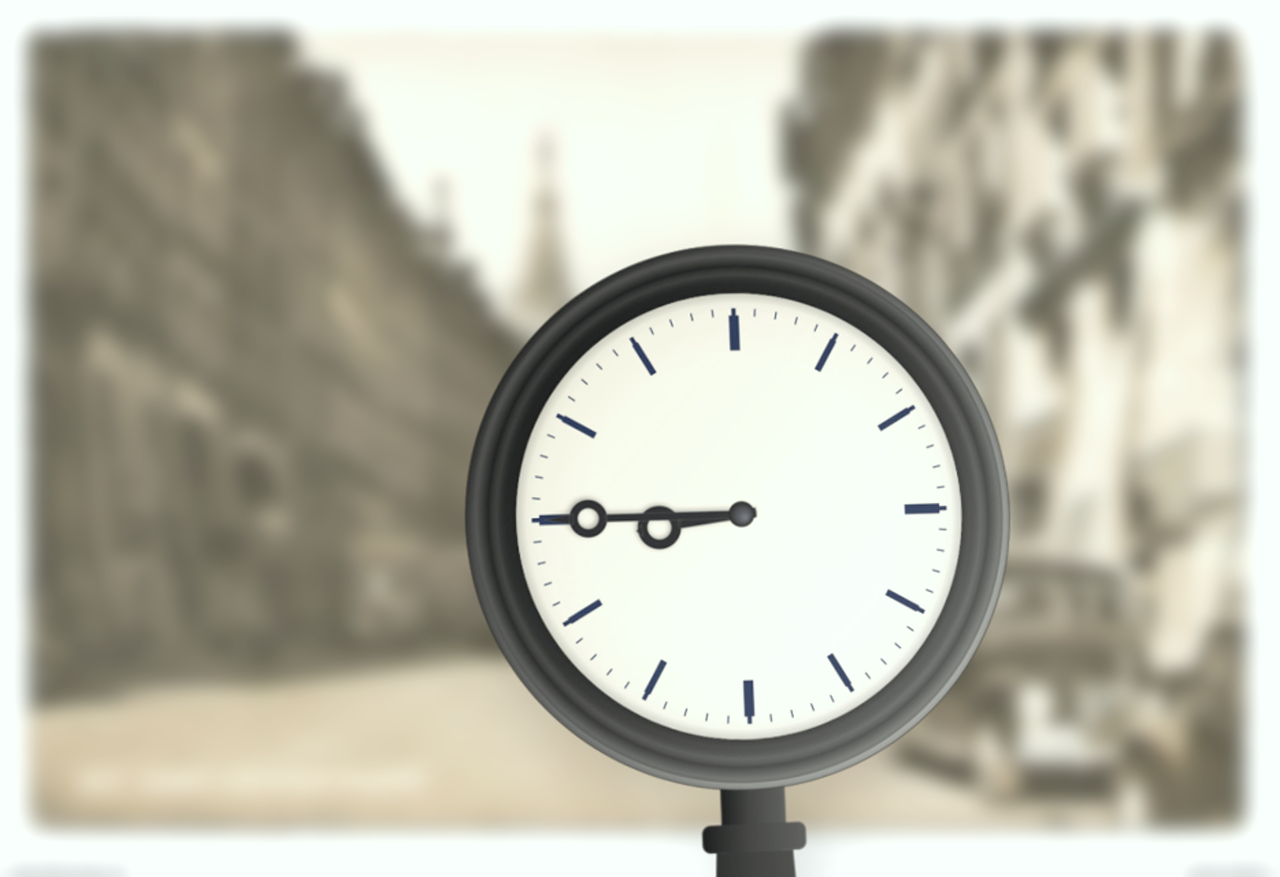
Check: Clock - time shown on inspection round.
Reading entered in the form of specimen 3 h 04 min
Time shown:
8 h 45 min
